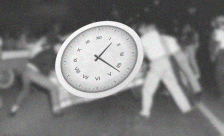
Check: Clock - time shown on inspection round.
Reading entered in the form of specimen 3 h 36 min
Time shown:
1 h 22 min
